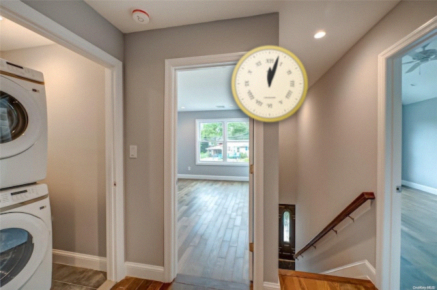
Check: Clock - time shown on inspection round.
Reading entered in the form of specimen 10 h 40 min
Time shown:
12 h 03 min
